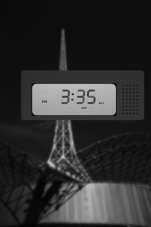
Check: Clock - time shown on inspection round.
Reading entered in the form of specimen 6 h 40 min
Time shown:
3 h 35 min
